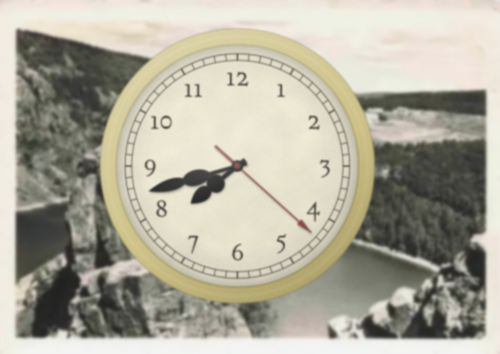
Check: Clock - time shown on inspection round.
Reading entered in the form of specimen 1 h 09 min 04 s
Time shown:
7 h 42 min 22 s
